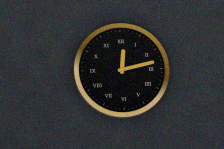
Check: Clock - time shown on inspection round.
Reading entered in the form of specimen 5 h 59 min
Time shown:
12 h 13 min
